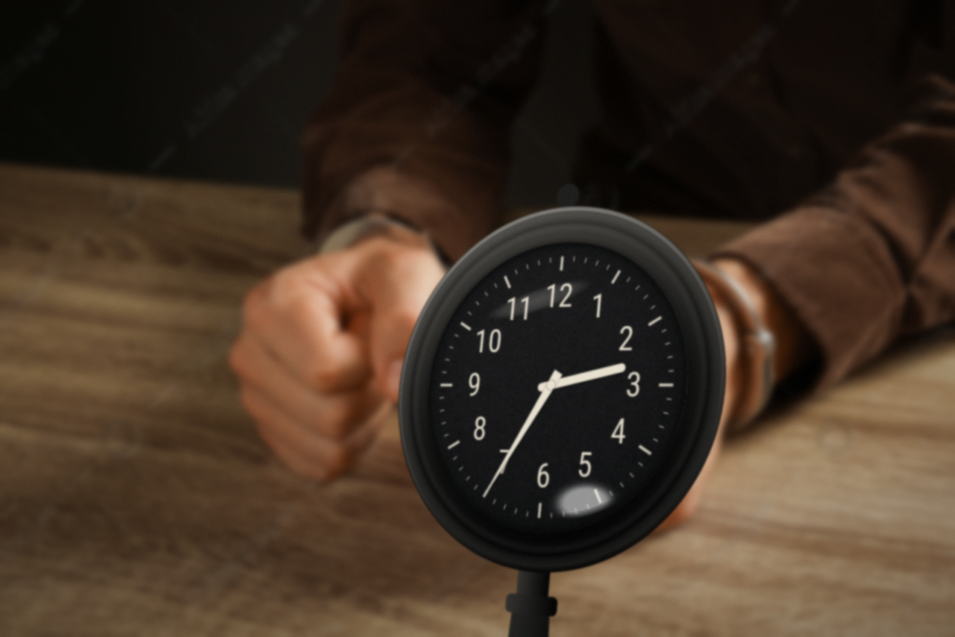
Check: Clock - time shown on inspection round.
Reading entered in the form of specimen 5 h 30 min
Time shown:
2 h 35 min
